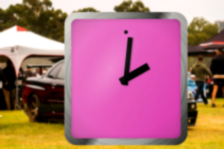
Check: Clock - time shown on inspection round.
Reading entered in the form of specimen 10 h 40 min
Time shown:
2 h 01 min
